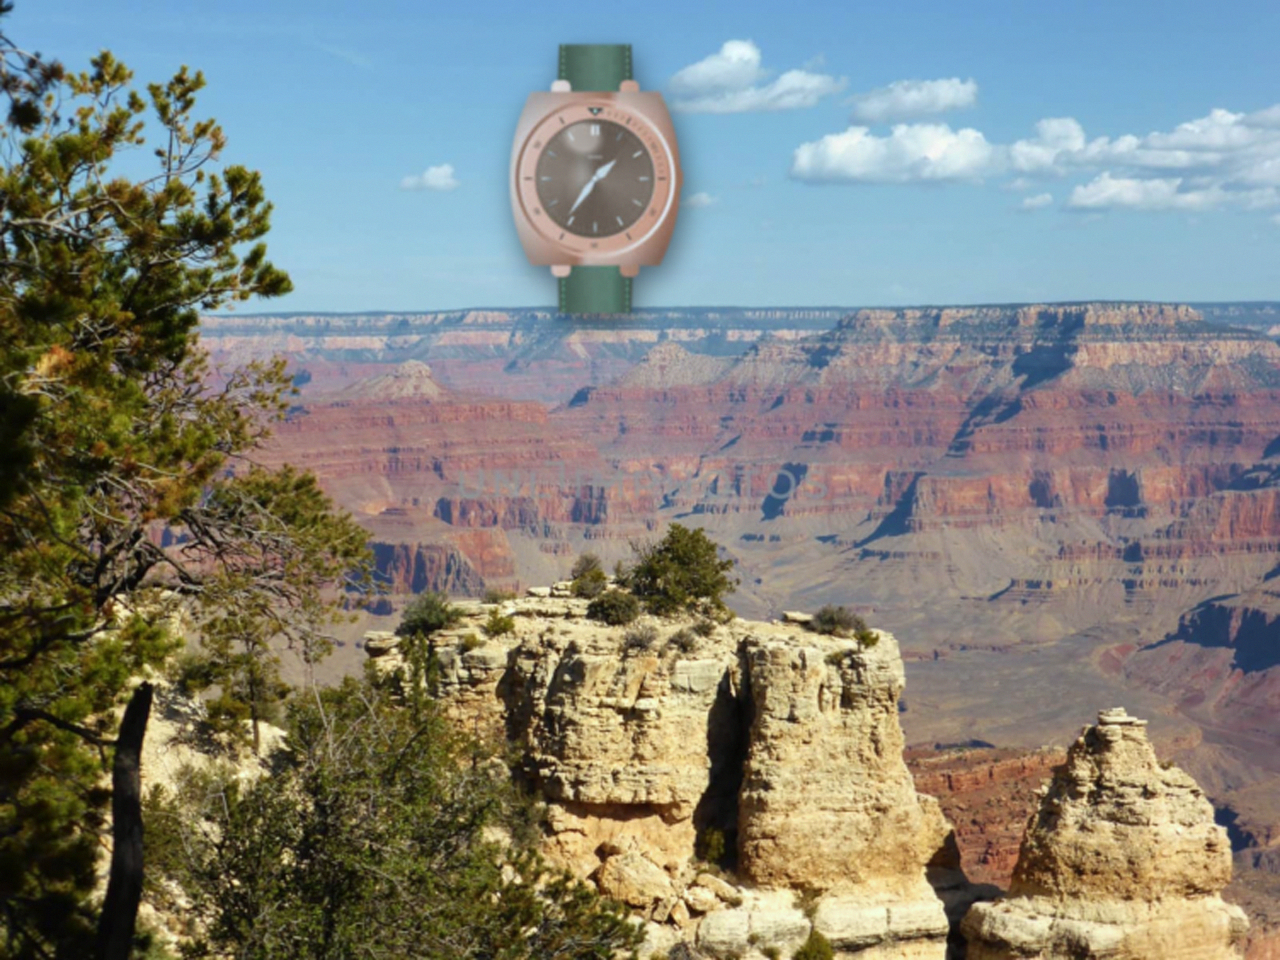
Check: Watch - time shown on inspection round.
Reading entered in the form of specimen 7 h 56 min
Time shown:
1 h 36 min
